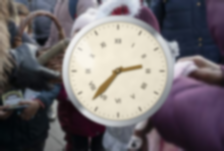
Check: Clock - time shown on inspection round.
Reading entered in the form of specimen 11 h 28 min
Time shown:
2 h 37 min
